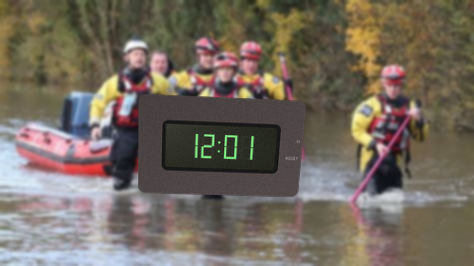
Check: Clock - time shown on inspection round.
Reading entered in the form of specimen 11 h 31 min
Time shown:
12 h 01 min
